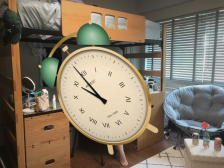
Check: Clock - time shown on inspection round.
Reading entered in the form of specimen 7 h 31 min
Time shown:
10 h 59 min
